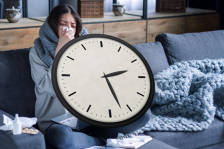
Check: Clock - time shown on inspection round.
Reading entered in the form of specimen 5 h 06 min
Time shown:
2 h 27 min
